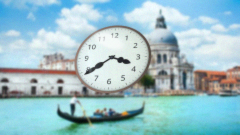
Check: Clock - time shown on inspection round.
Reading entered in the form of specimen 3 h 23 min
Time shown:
3 h 39 min
